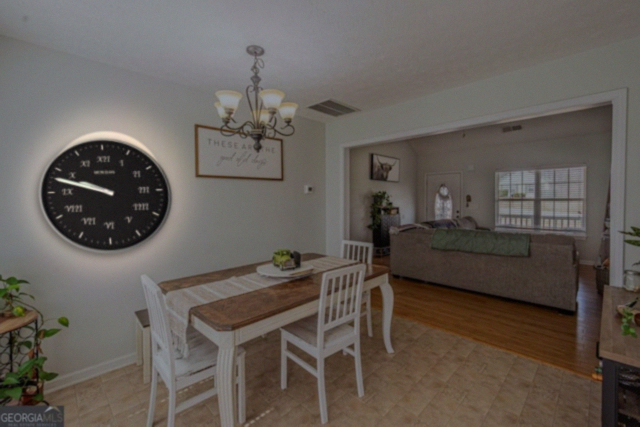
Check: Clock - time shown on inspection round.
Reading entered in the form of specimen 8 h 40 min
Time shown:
9 h 48 min
